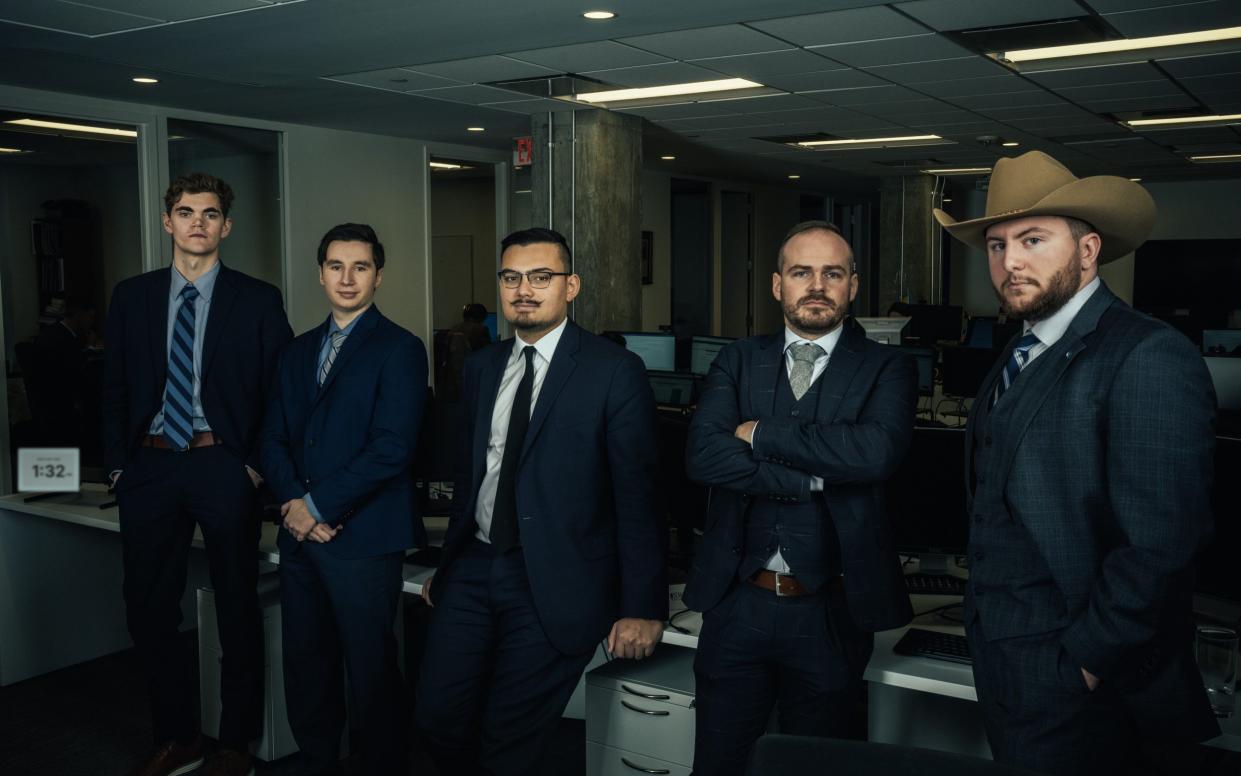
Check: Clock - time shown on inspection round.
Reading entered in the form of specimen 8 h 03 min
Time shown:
1 h 32 min
